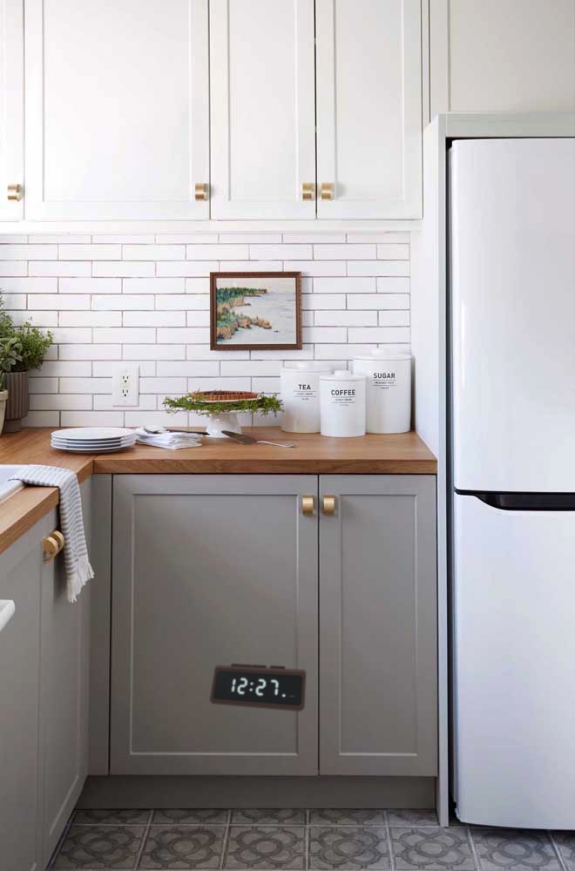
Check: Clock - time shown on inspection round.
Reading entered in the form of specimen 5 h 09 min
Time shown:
12 h 27 min
